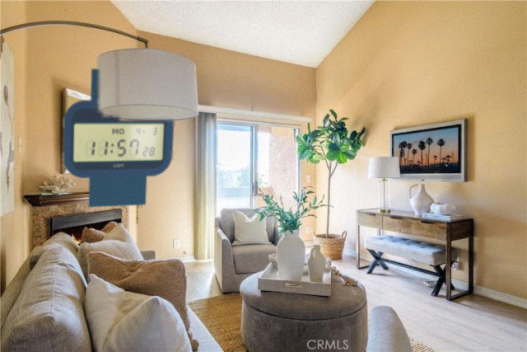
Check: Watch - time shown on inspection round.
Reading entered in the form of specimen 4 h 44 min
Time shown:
11 h 57 min
